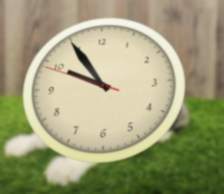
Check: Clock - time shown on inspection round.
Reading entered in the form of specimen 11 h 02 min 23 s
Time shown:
9 h 54 min 49 s
